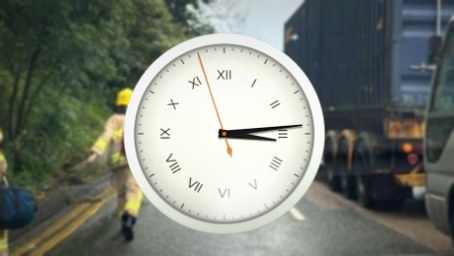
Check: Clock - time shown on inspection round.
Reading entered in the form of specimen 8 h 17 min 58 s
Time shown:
3 h 13 min 57 s
